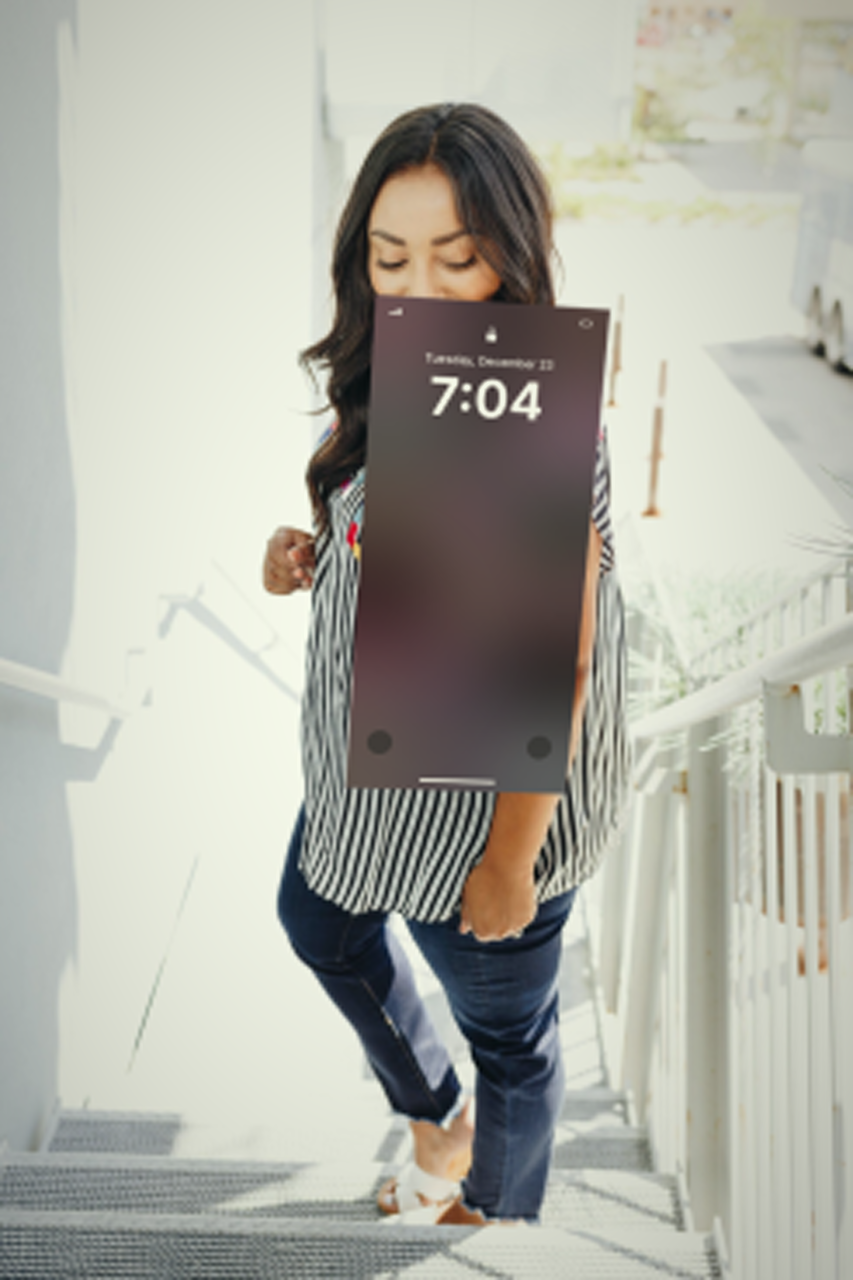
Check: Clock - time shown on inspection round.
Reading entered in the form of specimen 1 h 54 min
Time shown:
7 h 04 min
